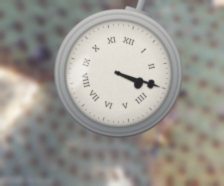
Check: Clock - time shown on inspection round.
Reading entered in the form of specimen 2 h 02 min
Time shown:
3 h 15 min
